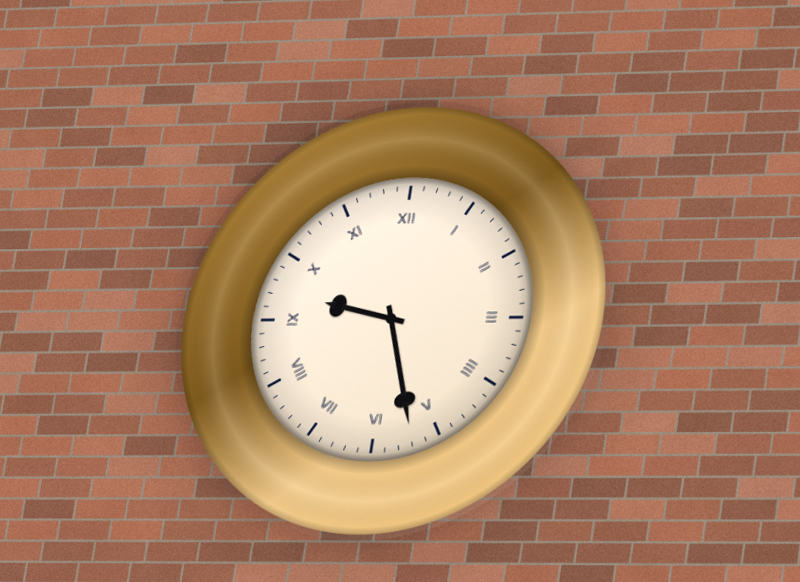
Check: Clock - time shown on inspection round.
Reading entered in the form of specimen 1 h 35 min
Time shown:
9 h 27 min
